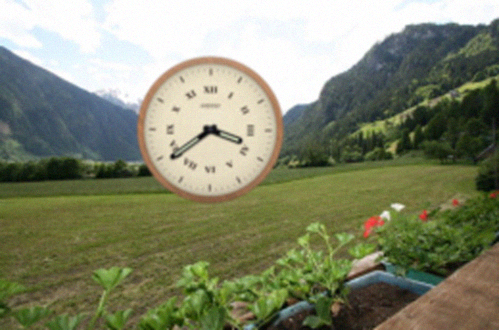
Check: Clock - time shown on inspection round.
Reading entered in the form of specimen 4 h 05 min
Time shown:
3 h 39 min
